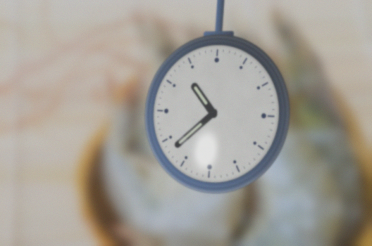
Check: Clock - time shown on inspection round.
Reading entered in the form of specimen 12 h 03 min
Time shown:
10 h 38 min
